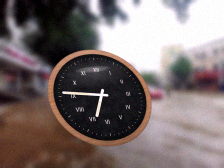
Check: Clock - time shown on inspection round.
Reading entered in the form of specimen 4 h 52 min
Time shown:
6 h 46 min
